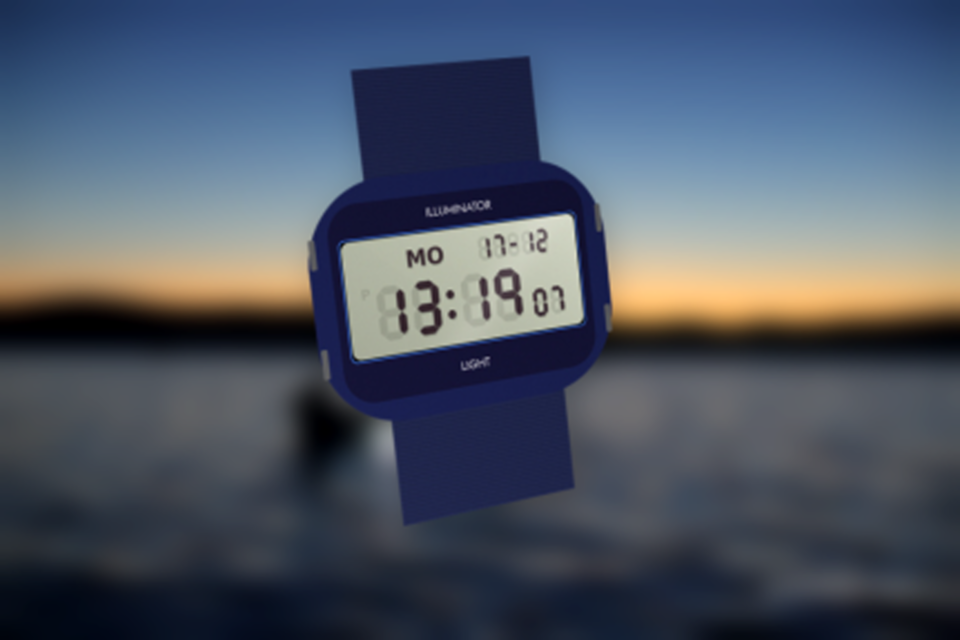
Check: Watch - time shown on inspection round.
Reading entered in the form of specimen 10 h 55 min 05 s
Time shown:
13 h 19 min 07 s
